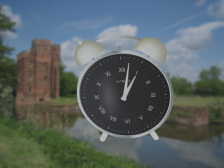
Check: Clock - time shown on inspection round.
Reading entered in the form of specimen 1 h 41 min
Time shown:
1 h 02 min
